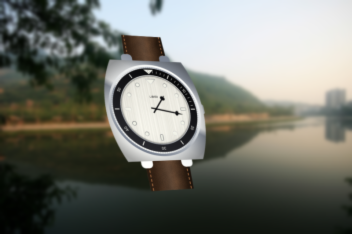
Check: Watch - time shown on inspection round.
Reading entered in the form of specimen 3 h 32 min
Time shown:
1 h 17 min
